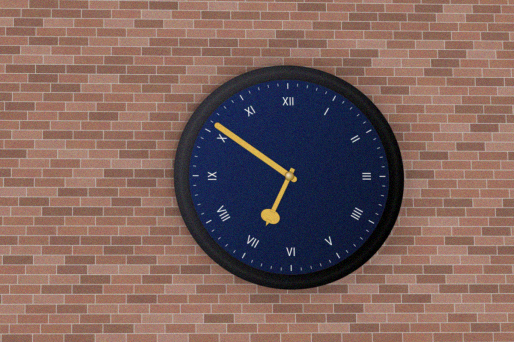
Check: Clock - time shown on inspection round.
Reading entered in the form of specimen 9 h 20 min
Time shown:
6 h 51 min
